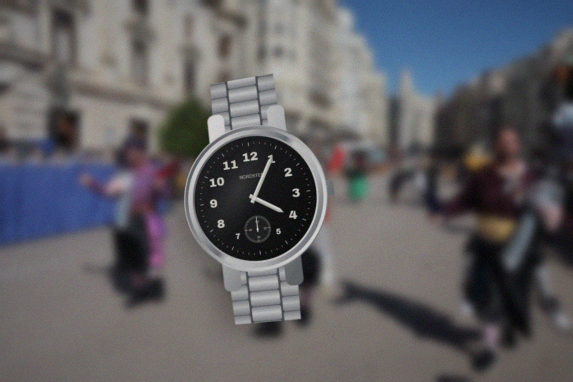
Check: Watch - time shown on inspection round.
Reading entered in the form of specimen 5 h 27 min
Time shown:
4 h 05 min
